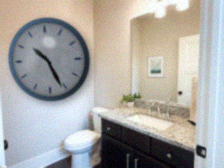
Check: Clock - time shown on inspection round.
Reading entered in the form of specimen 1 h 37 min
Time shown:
10 h 26 min
